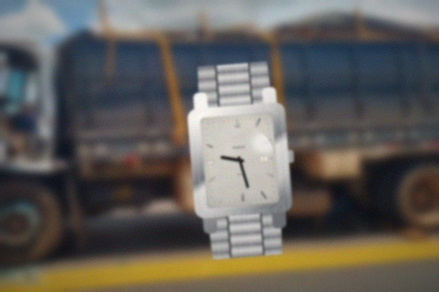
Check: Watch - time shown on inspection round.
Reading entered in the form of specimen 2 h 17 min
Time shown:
9 h 28 min
